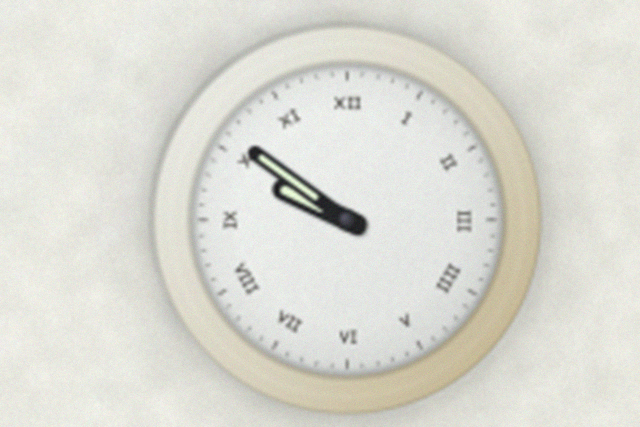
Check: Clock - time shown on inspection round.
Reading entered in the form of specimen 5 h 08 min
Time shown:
9 h 51 min
